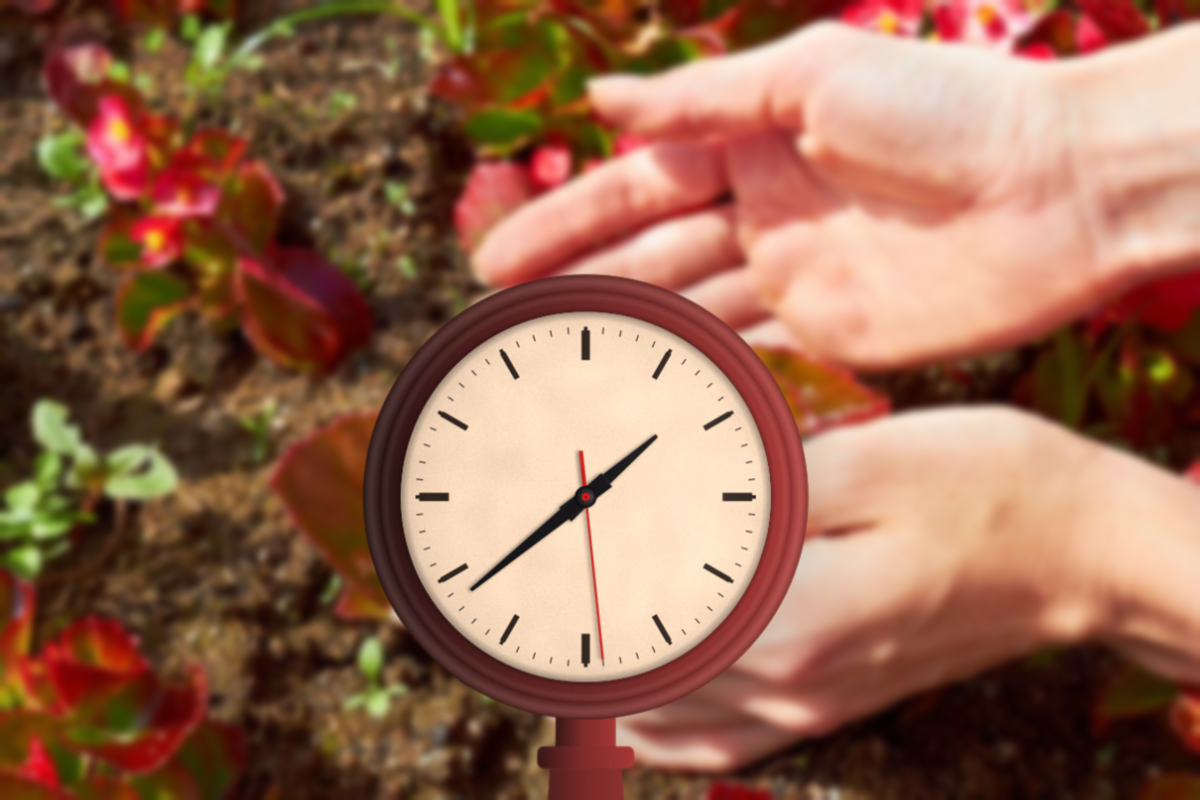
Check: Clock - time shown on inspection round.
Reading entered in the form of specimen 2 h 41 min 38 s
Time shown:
1 h 38 min 29 s
